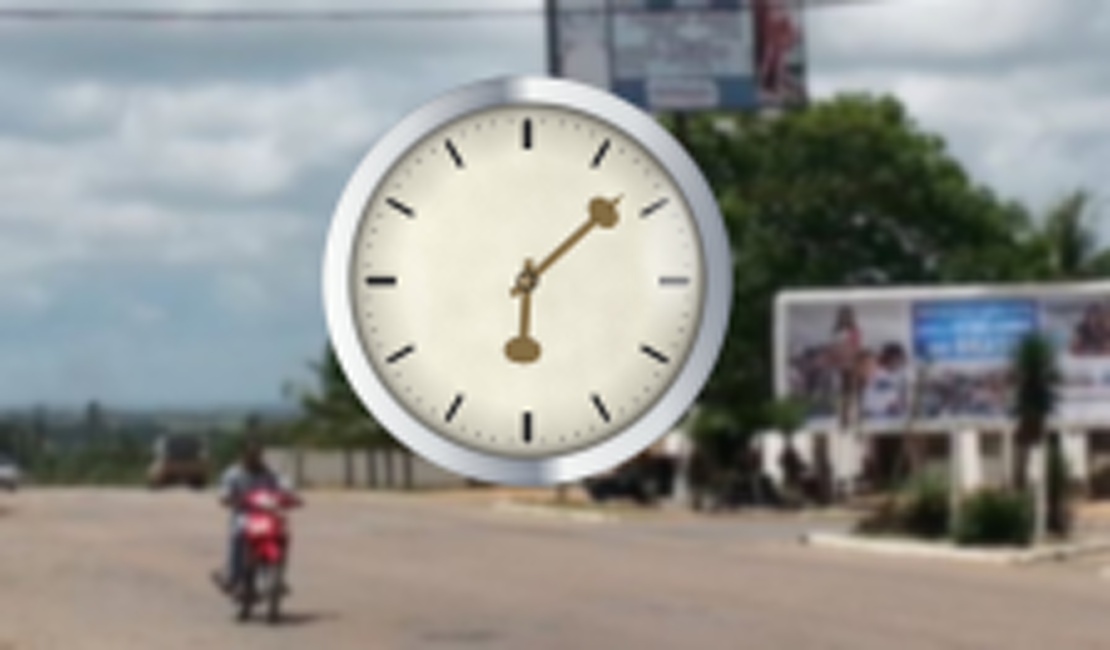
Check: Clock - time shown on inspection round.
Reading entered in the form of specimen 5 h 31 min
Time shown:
6 h 08 min
